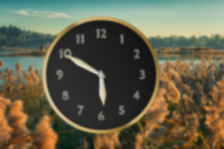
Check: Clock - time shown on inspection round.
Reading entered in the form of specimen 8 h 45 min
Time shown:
5 h 50 min
